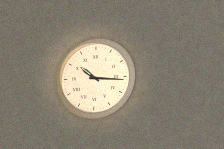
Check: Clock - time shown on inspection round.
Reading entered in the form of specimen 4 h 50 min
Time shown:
10 h 16 min
